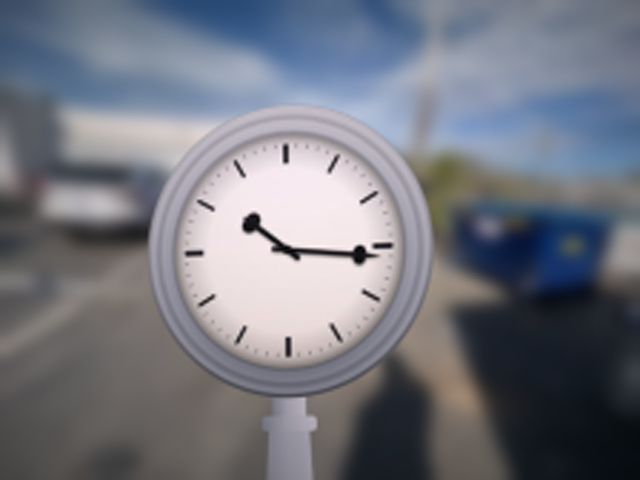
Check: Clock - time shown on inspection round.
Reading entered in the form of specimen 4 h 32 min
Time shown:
10 h 16 min
